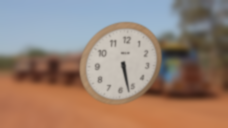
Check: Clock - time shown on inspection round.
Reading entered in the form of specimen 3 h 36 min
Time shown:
5 h 27 min
